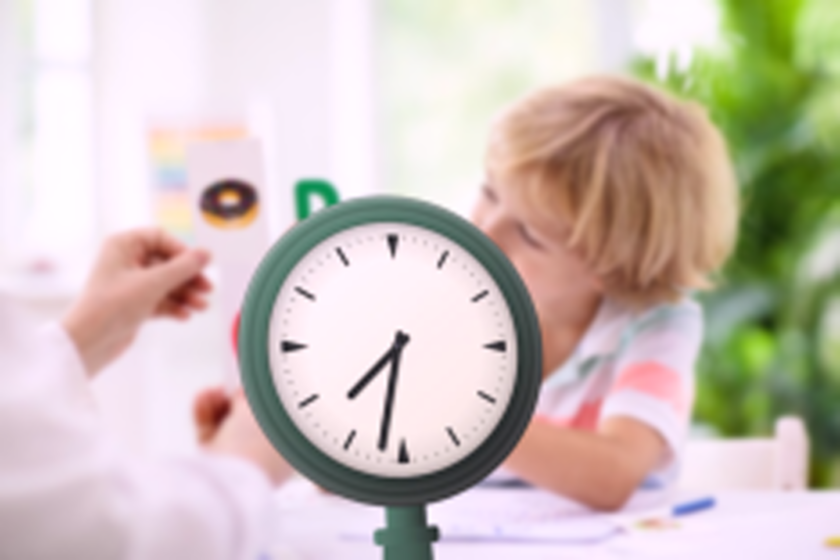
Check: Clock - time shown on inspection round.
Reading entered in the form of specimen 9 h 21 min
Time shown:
7 h 32 min
